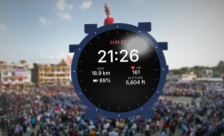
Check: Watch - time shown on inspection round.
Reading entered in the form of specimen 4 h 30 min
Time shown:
21 h 26 min
